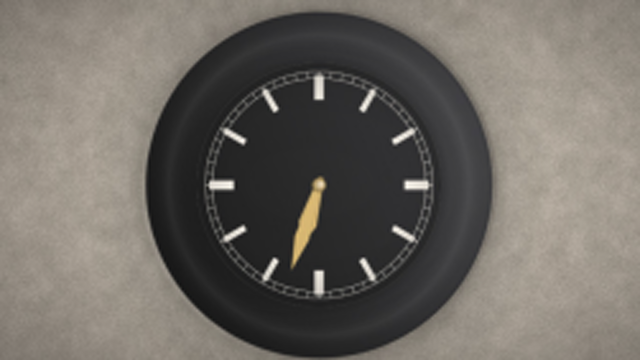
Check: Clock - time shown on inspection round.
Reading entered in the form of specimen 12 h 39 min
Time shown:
6 h 33 min
